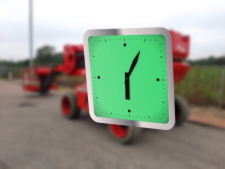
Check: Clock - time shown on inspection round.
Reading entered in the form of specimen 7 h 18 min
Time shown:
6 h 05 min
